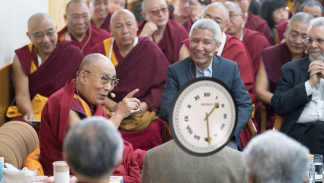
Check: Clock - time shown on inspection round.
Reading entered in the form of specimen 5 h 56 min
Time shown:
1 h 29 min
